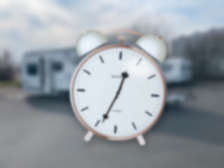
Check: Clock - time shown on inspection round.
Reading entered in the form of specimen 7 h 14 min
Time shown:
12 h 34 min
